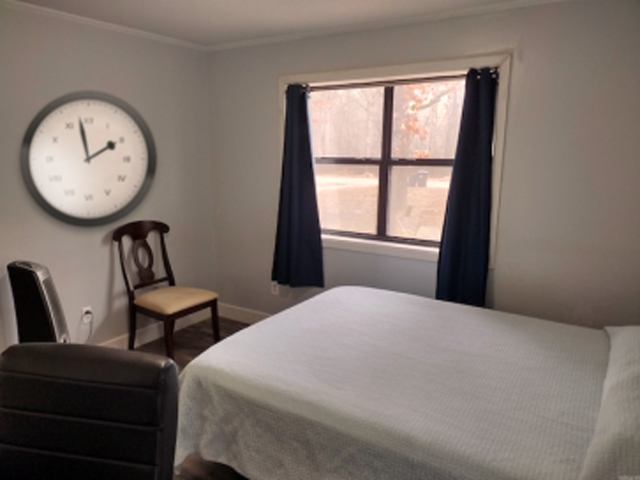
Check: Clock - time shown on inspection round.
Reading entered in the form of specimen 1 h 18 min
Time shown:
1 h 58 min
